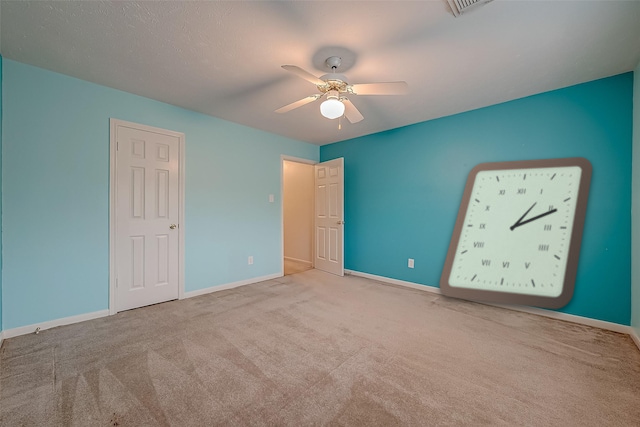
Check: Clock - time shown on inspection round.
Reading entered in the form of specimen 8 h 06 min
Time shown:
1 h 11 min
